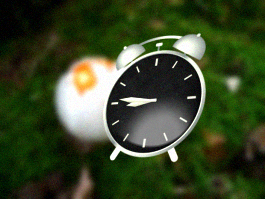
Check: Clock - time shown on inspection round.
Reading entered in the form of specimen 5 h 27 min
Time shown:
8 h 46 min
